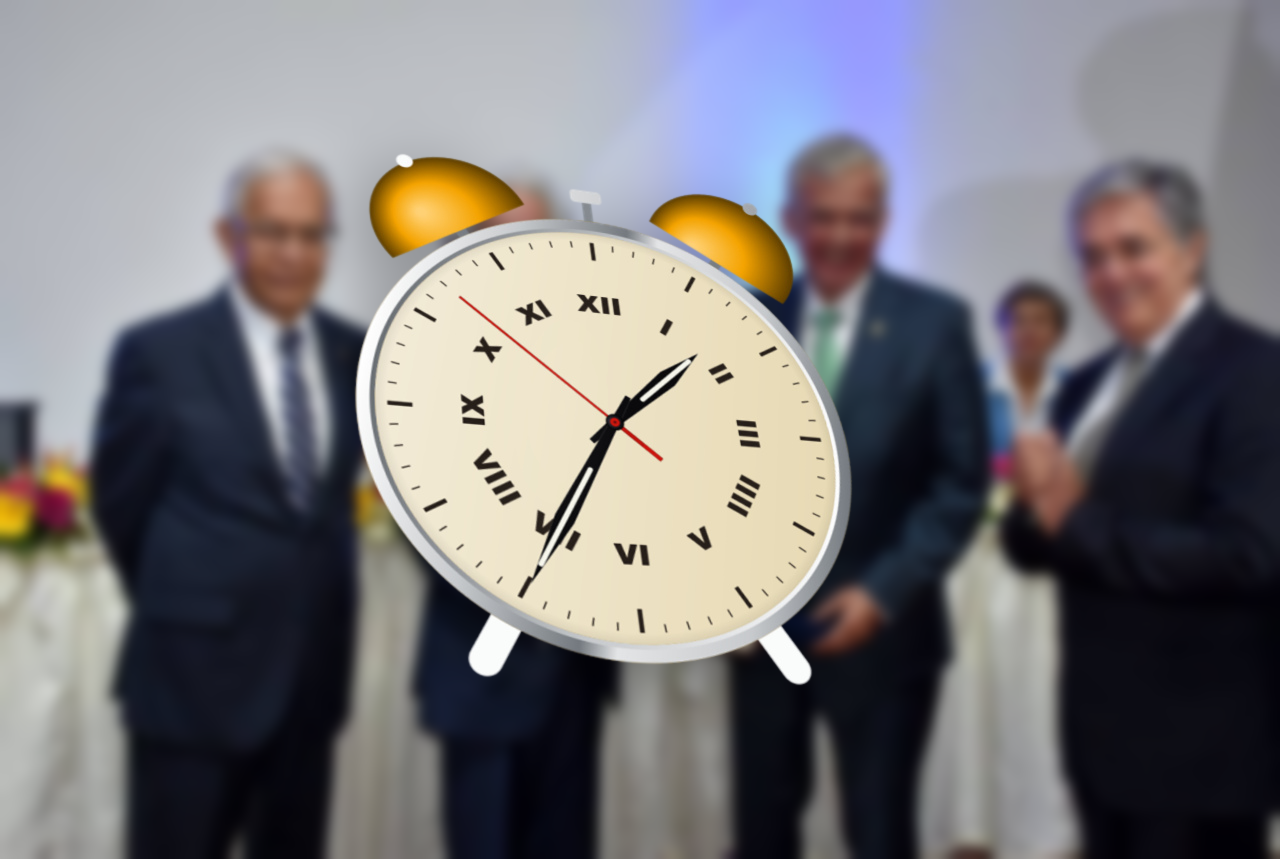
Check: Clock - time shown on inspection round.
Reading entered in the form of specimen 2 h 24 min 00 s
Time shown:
1 h 34 min 52 s
